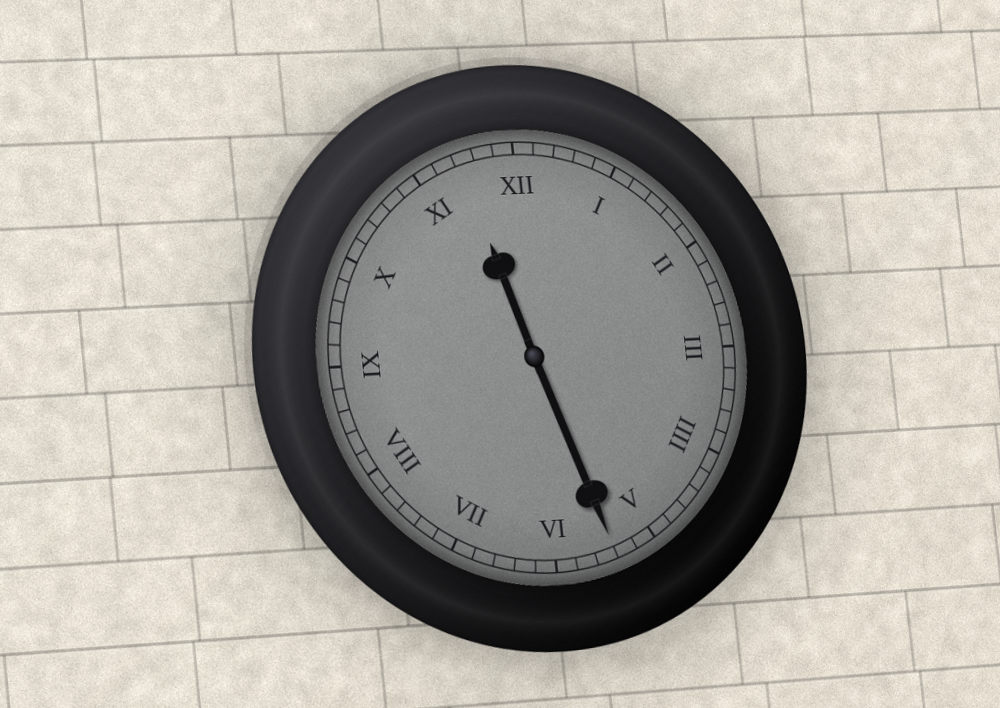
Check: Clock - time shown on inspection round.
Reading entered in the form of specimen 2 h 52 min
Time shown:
11 h 27 min
